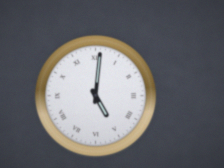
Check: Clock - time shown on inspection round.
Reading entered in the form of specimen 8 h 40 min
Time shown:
5 h 01 min
